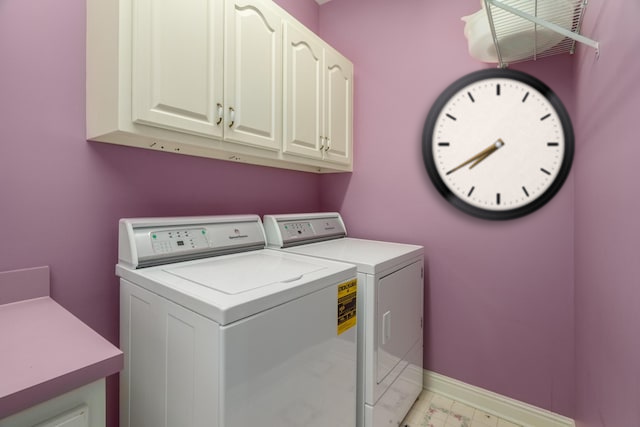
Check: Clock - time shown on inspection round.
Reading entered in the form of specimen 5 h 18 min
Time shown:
7 h 40 min
